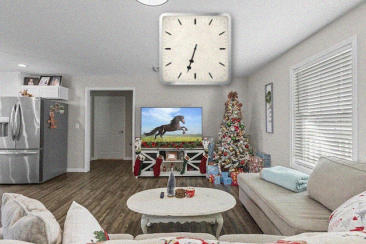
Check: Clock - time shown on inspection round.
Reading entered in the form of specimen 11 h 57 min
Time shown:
6 h 33 min
